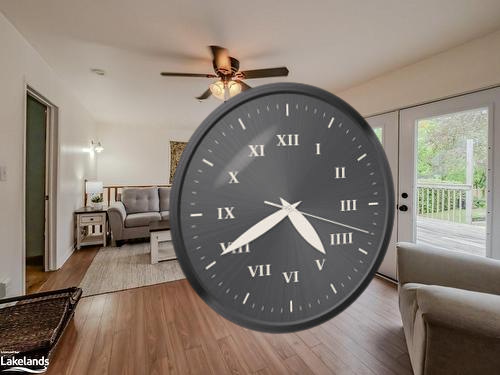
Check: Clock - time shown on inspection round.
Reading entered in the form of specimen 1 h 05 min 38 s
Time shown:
4 h 40 min 18 s
